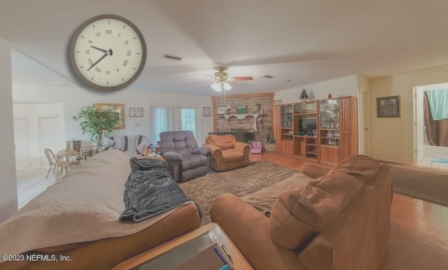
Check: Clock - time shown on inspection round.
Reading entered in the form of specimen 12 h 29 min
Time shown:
9 h 38 min
